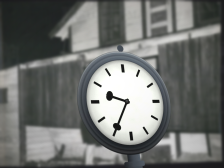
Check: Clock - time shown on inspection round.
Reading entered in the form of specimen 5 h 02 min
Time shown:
9 h 35 min
